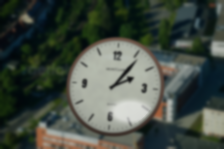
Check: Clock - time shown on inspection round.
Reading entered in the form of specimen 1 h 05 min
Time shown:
2 h 06 min
